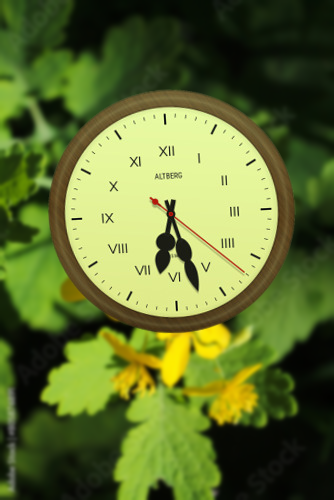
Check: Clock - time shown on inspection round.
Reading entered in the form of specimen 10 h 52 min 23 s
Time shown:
6 h 27 min 22 s
